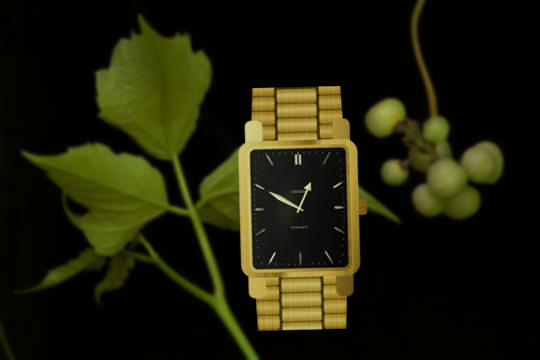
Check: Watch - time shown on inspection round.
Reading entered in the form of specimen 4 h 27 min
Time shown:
12 h 50 min
